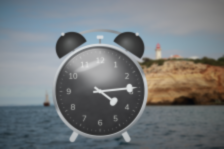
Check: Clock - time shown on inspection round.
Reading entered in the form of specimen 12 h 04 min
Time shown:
4 h 14 min
